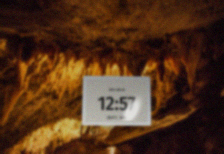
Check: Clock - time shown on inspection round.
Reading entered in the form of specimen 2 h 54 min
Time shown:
12 h 57 min
